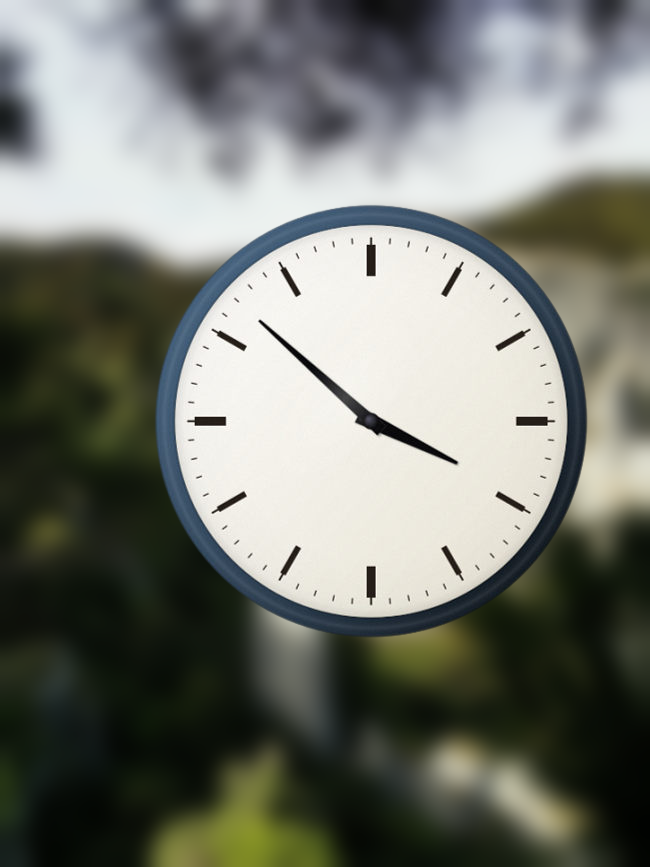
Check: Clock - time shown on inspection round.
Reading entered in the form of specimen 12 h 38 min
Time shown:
3 h 52 min
